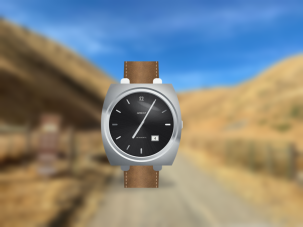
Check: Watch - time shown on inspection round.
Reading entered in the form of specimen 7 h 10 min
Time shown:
7 h 05 min
